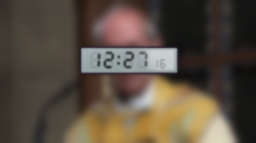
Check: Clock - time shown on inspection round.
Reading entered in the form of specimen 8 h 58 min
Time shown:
12 h 27 min
